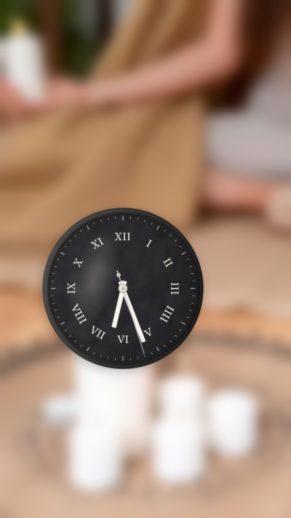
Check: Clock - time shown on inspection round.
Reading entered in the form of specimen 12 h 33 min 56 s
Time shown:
6 h 26 min 27 s
